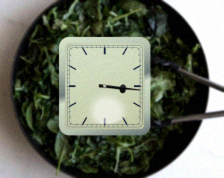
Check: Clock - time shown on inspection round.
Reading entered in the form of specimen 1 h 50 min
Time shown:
3 h 16 min
